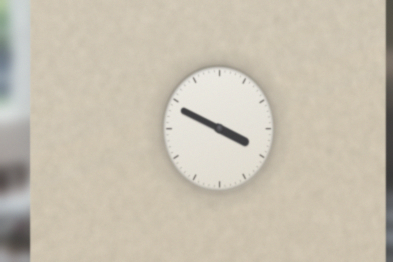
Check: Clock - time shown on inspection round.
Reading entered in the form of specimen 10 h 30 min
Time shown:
3 h 49 min
